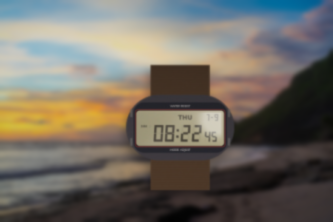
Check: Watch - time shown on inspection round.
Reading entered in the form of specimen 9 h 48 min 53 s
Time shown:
8 h 22 min 45 s
